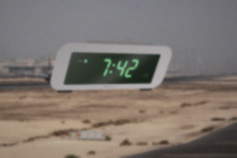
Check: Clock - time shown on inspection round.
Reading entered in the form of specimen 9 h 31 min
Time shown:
7 h 42 min
